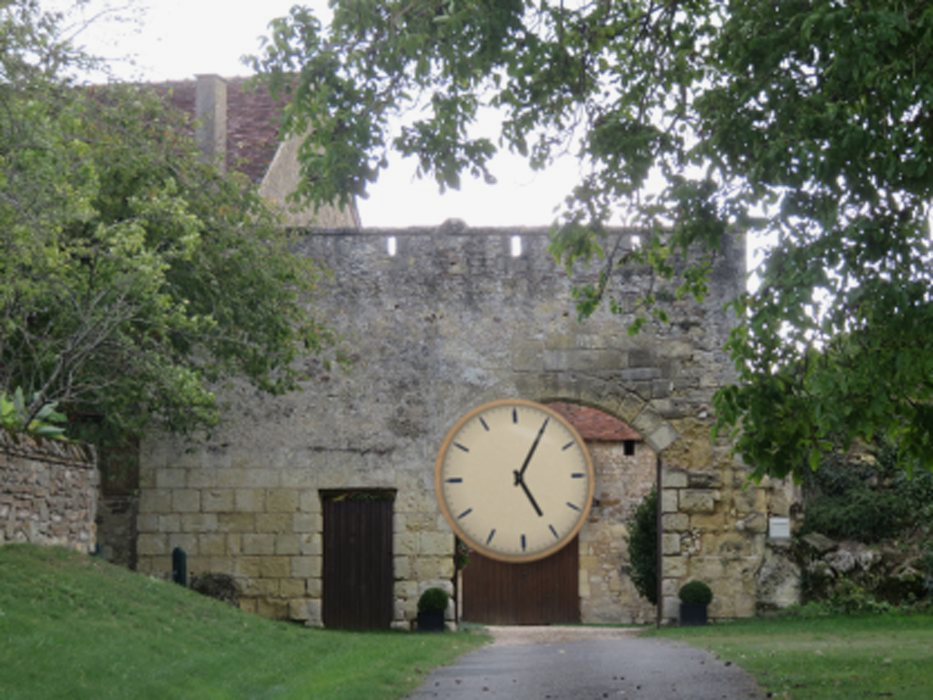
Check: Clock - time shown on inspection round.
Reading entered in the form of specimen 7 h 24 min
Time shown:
5 h 05 min
